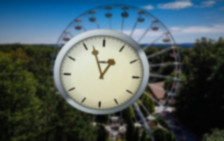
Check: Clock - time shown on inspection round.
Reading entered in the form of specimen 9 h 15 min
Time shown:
12 h 57 min
